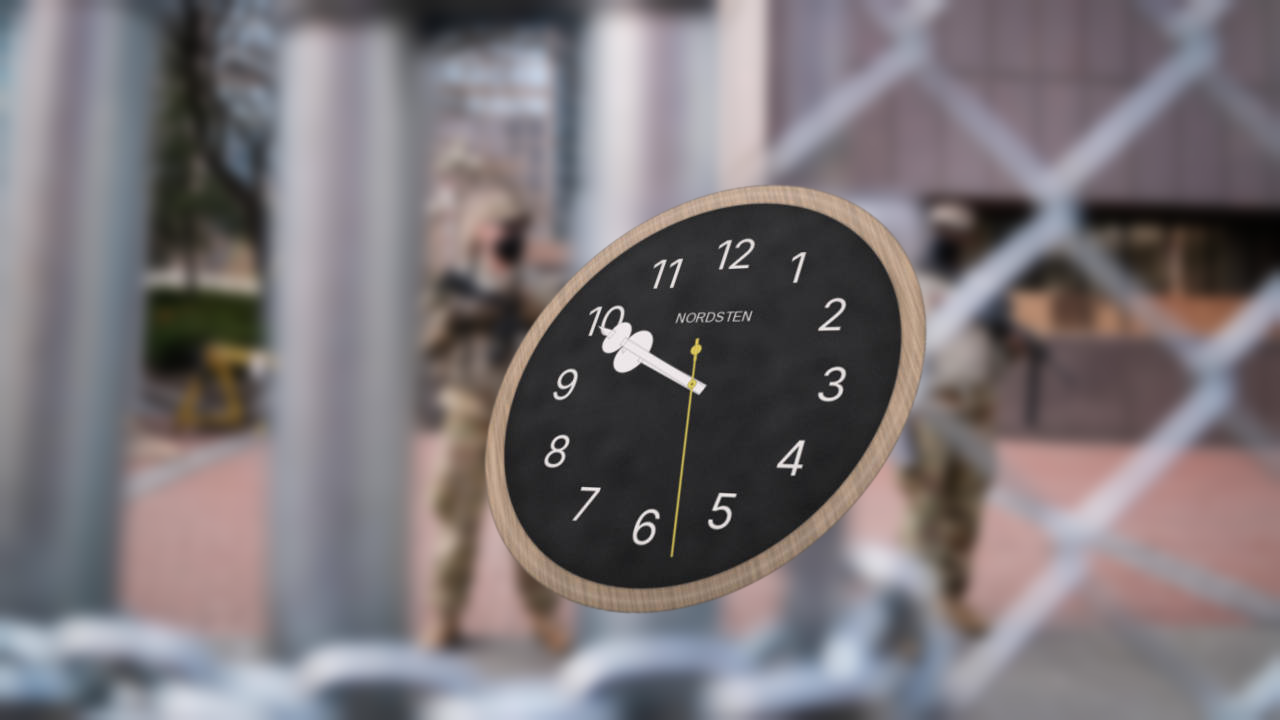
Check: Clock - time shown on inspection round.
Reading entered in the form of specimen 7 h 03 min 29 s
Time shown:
9 h 49 min 28 s
